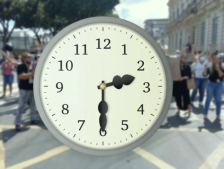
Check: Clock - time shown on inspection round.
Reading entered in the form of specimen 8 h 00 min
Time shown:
2 h 30 min
